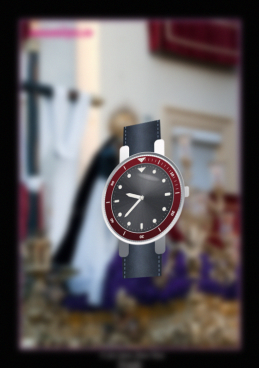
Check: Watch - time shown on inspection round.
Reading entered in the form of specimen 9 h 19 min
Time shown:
9 h 38 min
